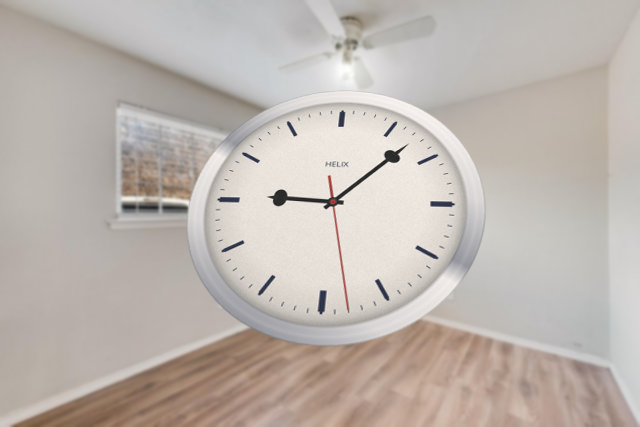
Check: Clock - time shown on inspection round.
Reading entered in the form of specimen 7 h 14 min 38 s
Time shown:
9 h 07 min 28 s
